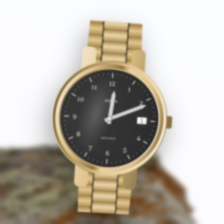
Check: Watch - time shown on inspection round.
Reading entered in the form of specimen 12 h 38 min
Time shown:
12 h 11 min
